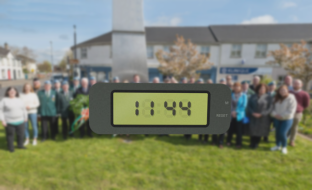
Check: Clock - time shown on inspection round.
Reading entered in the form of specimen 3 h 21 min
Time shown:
11 h 44 min
